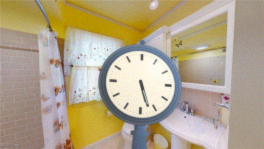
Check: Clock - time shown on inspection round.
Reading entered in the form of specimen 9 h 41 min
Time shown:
5 h 27 min
